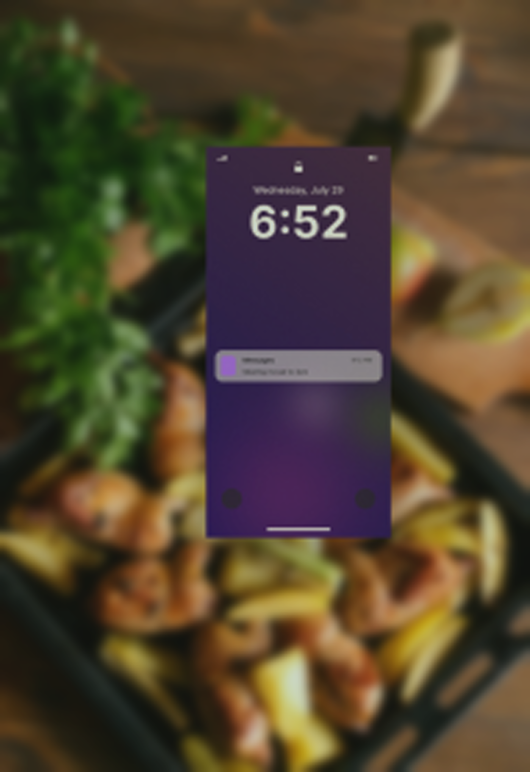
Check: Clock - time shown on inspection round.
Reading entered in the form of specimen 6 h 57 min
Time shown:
6 h 52 min
